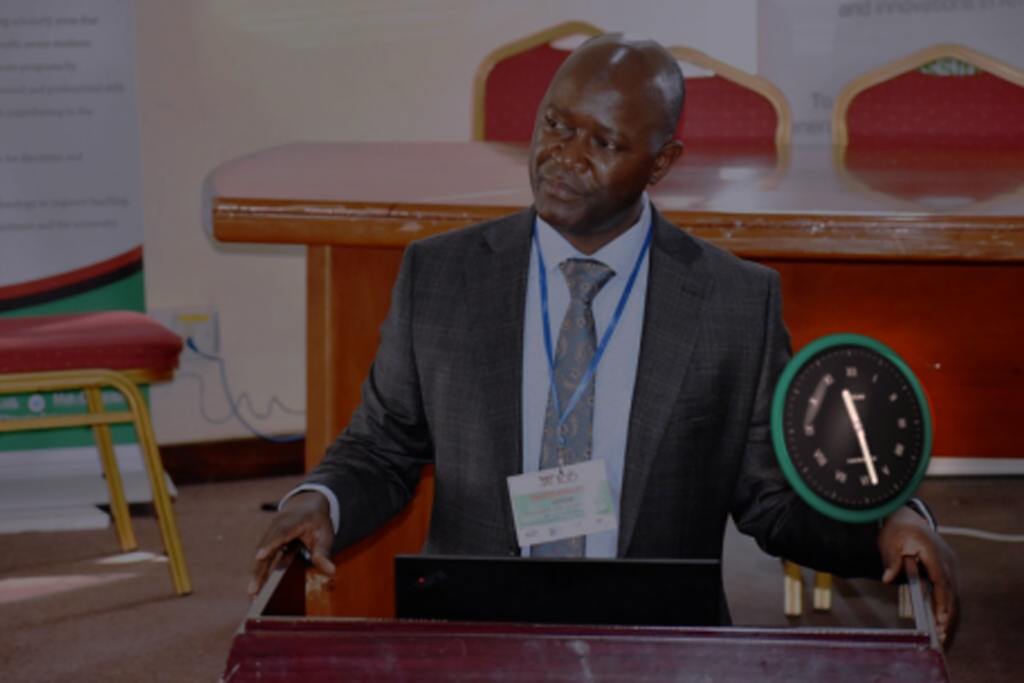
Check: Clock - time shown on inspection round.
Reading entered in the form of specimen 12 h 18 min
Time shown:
11 h 28 min
